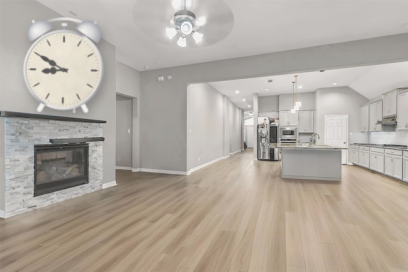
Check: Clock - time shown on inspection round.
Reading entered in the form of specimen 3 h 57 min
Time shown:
8 h 50 min
